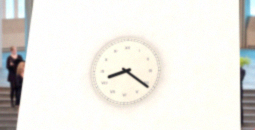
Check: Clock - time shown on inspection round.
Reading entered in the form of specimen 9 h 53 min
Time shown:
8 h 21 min
